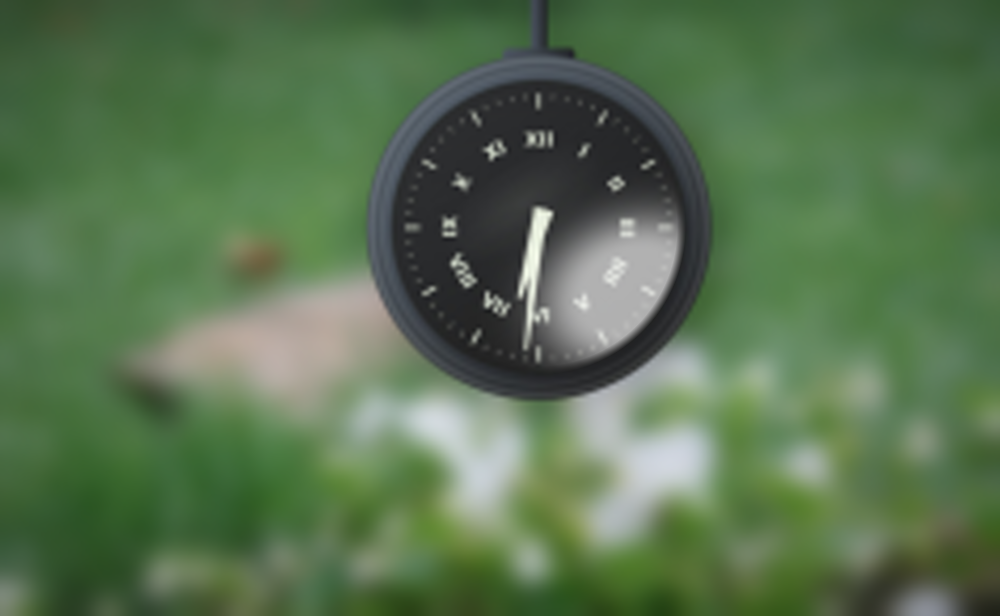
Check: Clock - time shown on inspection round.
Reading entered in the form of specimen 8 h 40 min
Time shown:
6 h 31 min
